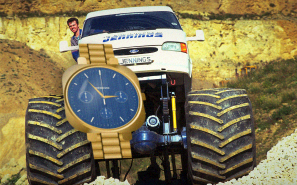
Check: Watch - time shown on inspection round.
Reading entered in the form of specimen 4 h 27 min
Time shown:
2 h 54 min
